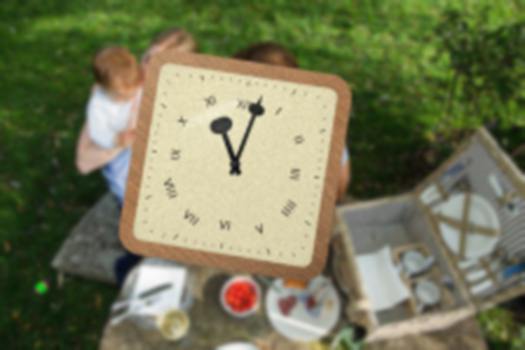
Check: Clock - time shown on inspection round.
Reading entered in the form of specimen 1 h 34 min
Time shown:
11 h 02 min
